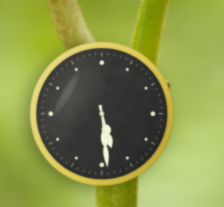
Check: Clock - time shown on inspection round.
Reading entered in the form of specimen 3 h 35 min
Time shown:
5 h 29 min
